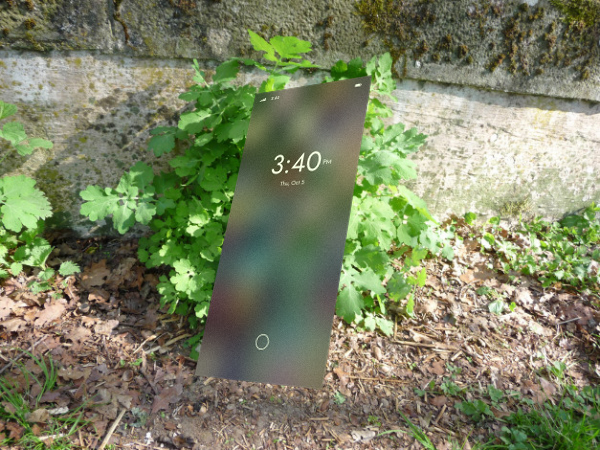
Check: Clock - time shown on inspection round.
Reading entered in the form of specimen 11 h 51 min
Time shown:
3 h 40 min
